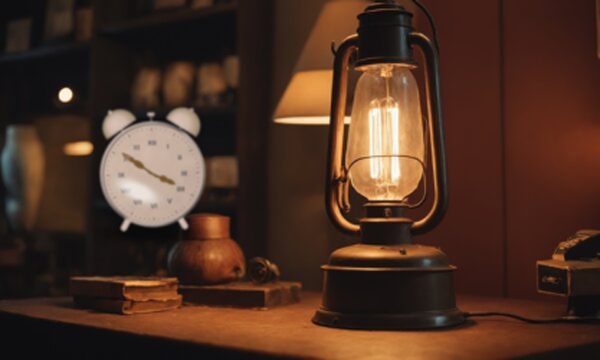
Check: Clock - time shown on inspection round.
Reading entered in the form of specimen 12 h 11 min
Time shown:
3 h 51 min
